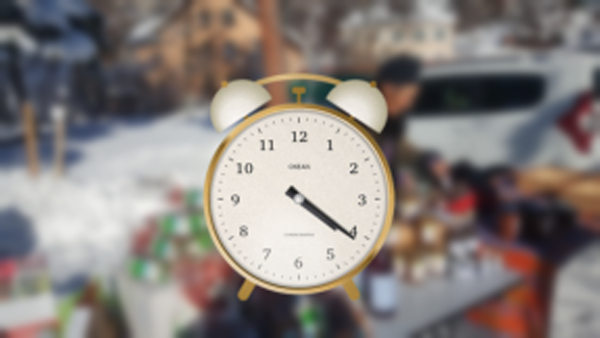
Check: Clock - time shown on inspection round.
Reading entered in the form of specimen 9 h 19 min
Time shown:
4 h 21 min
